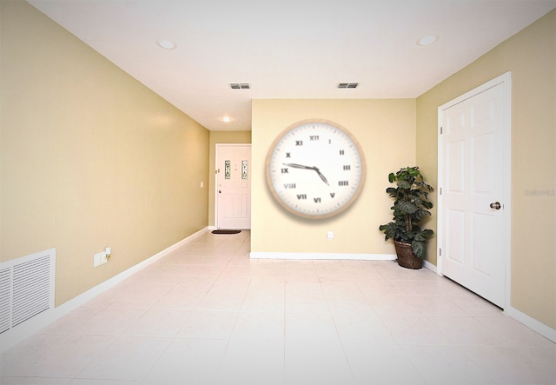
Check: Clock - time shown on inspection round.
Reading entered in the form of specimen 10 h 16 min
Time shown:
4 h 47 min
